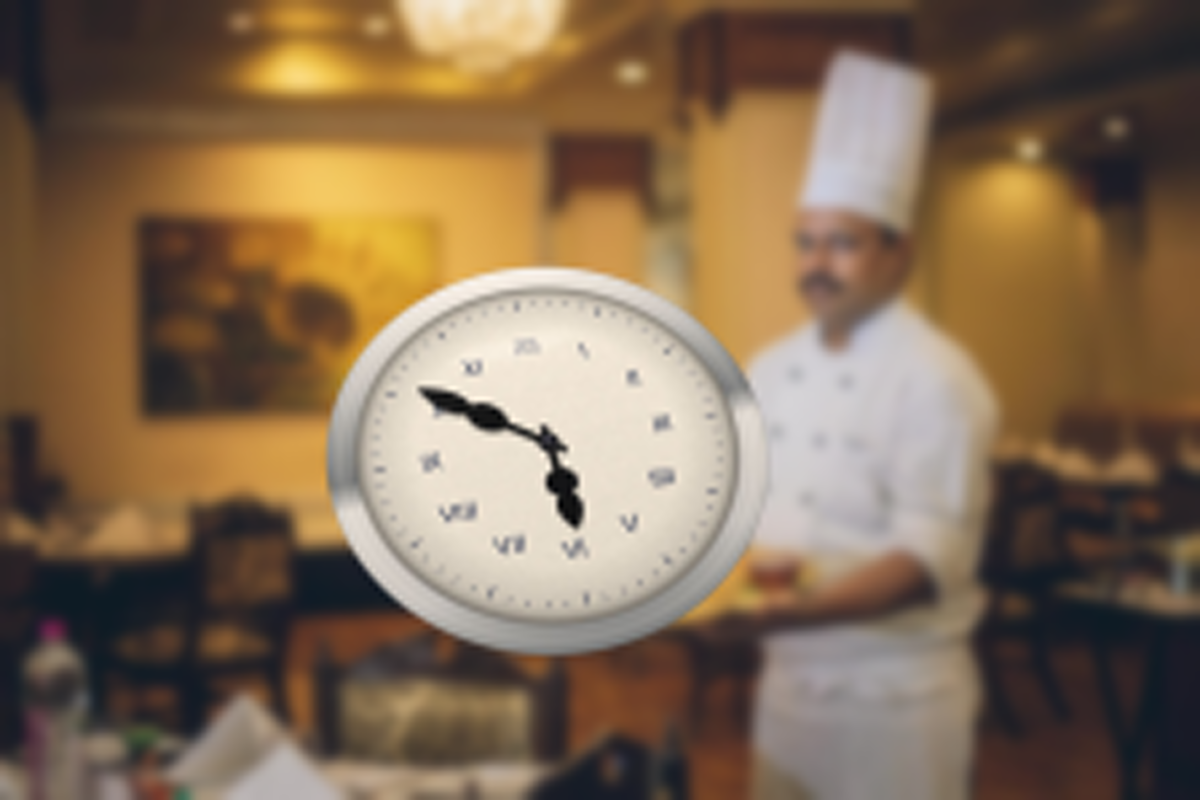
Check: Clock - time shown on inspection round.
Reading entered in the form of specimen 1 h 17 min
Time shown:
5 h 51 min
